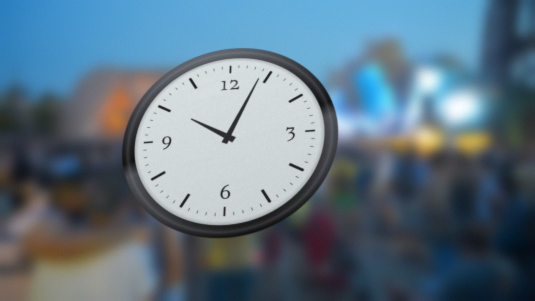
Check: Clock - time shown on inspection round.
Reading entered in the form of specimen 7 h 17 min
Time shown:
10 h 04 min
